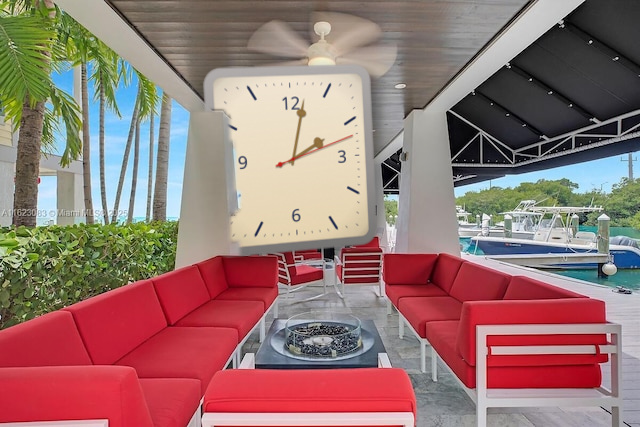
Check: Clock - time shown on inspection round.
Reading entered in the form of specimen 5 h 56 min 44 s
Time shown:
2 h 02 min 12 s
